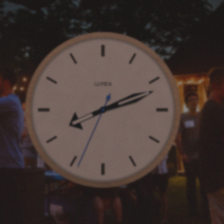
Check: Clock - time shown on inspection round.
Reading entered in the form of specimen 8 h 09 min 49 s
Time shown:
8 h 11 min 34 s
